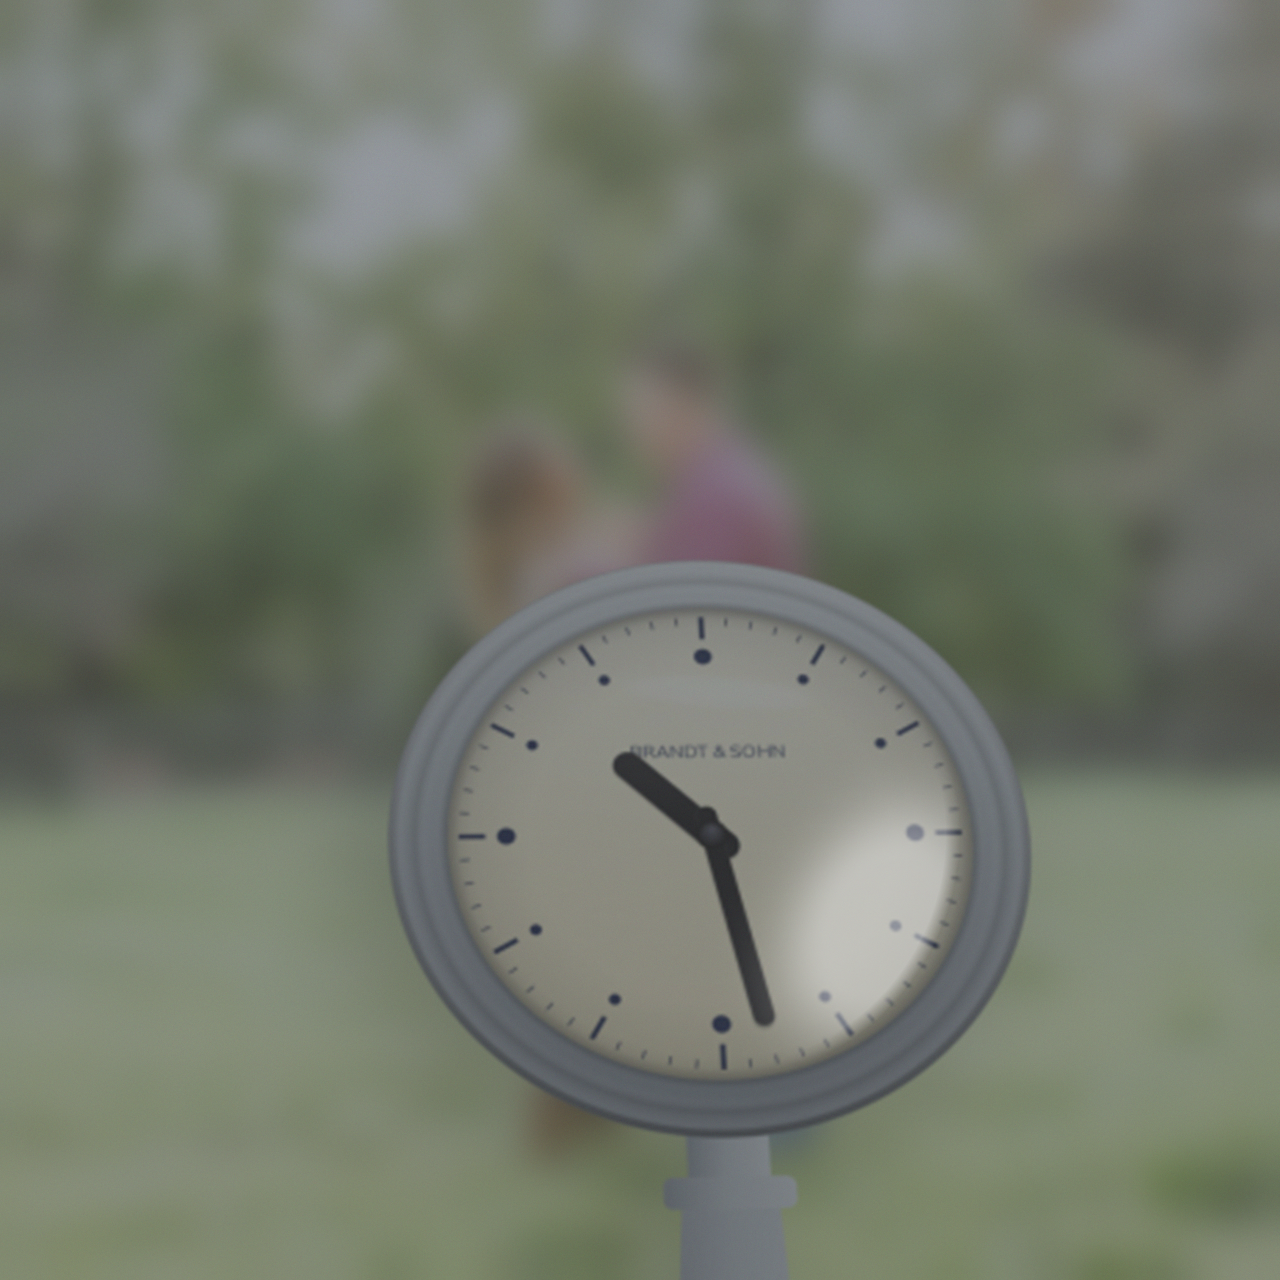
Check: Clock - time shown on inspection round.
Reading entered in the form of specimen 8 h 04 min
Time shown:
10 h 28 min
